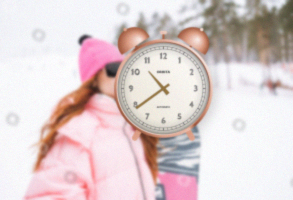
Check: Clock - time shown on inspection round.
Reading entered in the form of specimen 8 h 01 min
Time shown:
10 h 39 min
